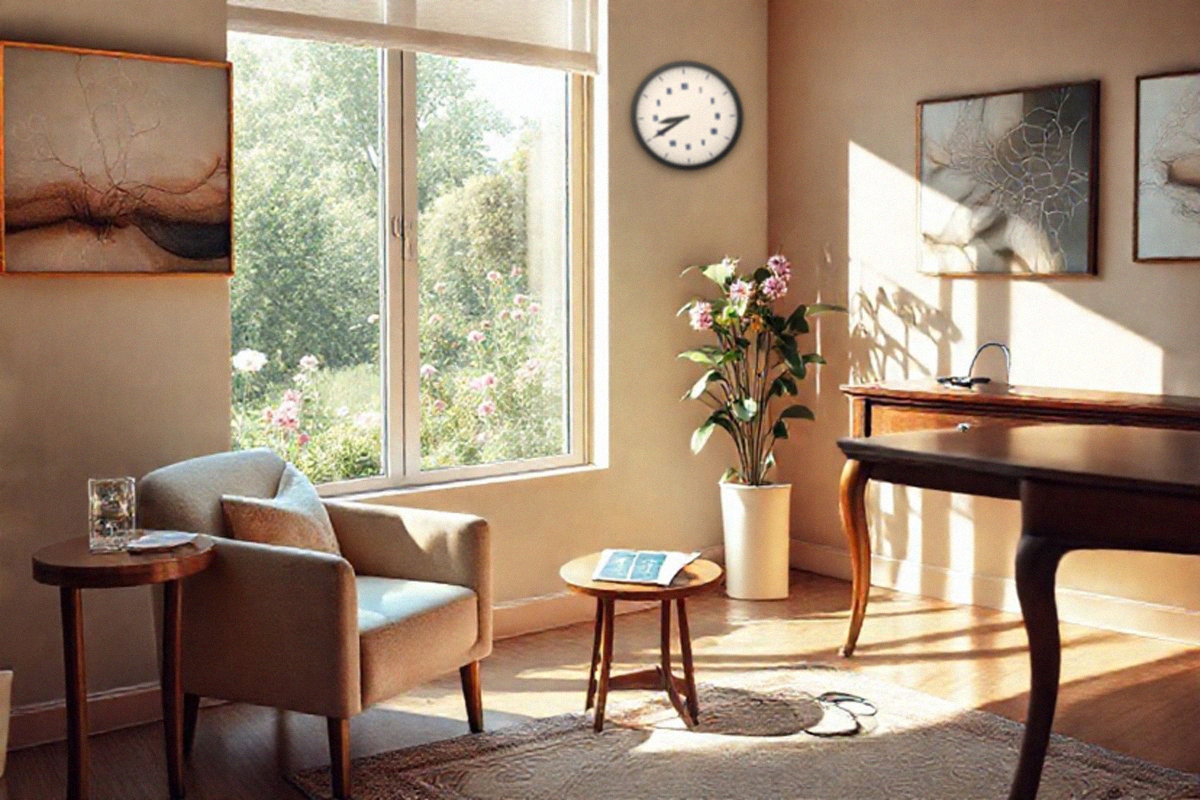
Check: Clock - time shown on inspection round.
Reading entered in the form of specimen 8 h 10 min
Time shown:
8 h 40 min
